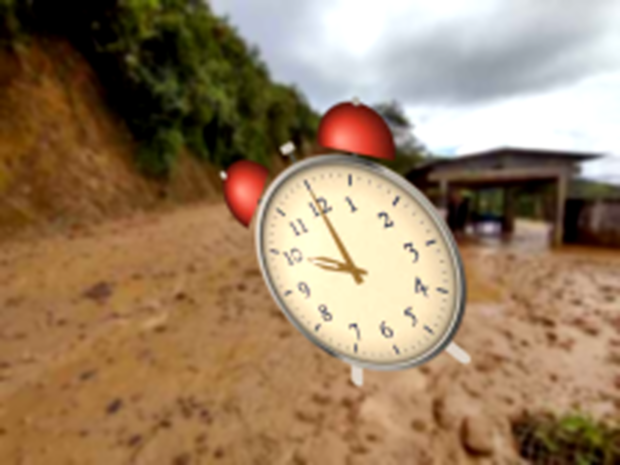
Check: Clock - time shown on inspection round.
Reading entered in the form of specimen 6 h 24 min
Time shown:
10 h 00 min
